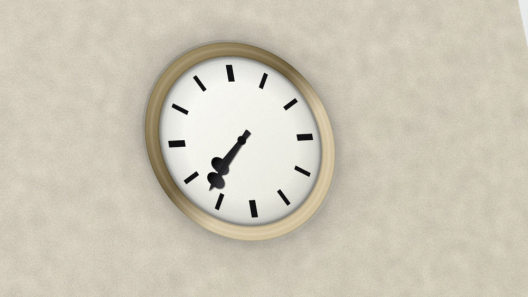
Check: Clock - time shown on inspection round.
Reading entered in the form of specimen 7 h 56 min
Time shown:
7 h 37 min
